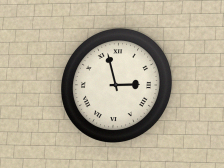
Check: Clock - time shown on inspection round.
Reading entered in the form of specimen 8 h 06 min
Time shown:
2 h 57 min
